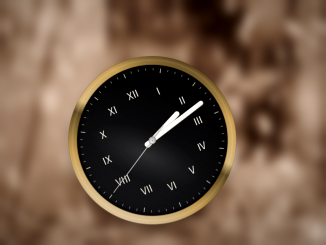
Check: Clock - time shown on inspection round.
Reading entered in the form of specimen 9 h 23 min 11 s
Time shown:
2 h 12 min 40 s
